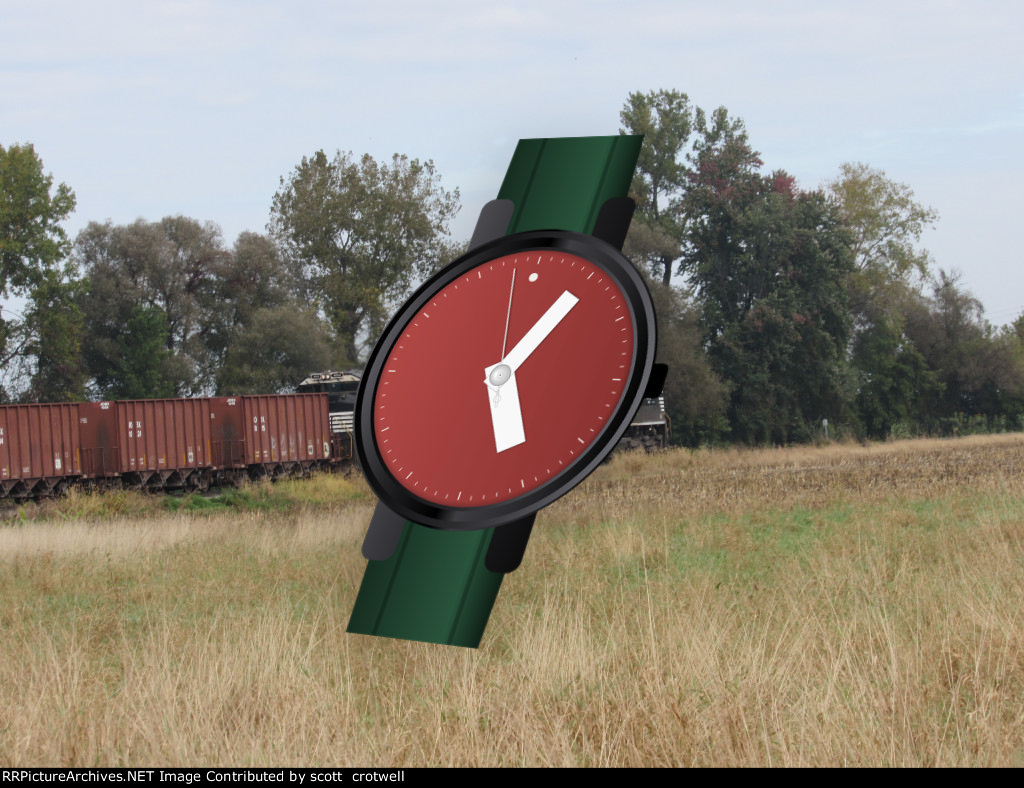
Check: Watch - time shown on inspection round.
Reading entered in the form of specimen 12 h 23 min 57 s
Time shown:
5 h 04 min 58 s
